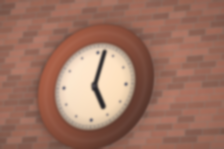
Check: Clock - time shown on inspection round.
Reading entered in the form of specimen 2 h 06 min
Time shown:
5 h 02 min
